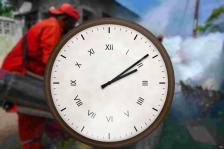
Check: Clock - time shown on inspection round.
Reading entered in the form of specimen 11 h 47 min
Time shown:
2 h 09 min
